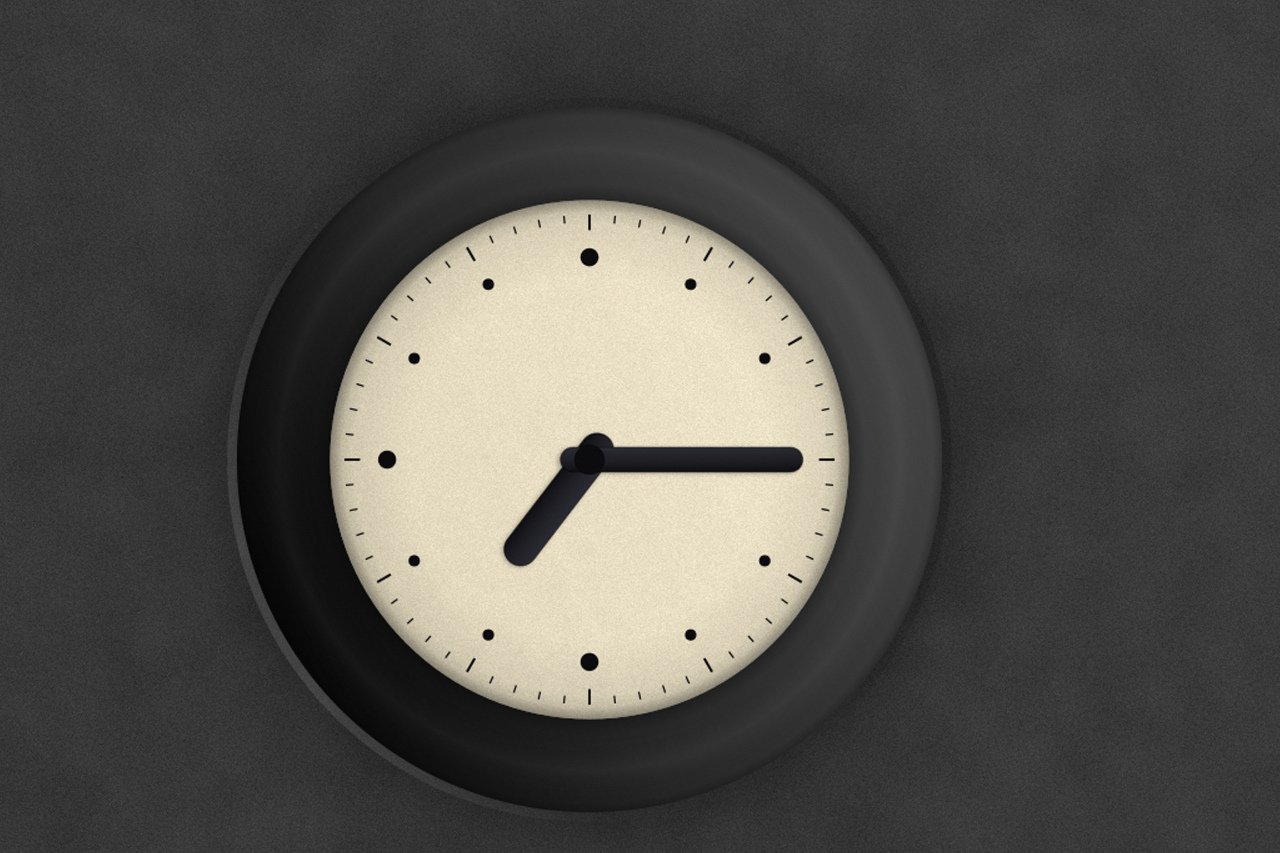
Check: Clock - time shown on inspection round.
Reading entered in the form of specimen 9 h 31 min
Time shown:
7 h 15 min
